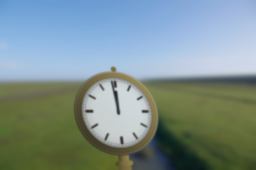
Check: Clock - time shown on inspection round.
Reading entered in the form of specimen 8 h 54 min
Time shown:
11 h 59 min
